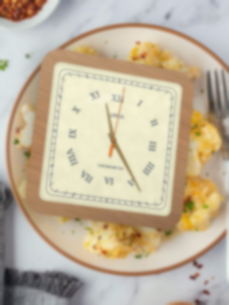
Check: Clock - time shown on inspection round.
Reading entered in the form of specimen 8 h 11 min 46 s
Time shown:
11 h 24 min 01 s
